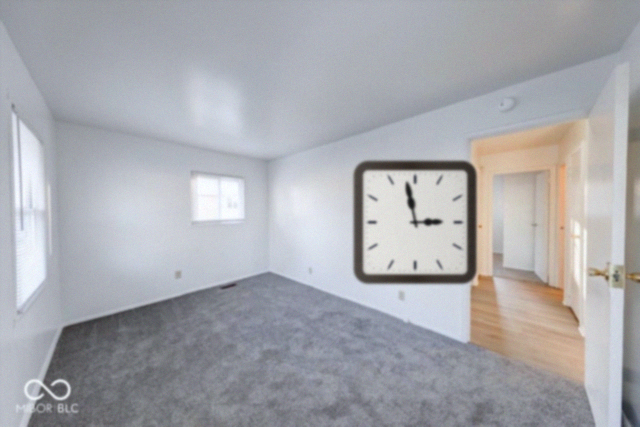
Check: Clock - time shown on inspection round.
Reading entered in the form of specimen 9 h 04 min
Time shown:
2 h 58 min
